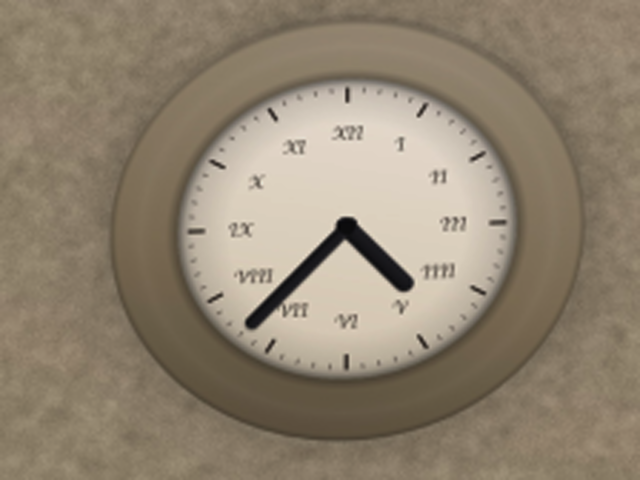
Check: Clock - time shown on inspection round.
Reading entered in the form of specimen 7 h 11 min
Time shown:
4 h 37 min
